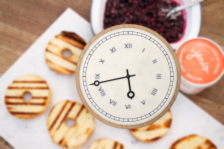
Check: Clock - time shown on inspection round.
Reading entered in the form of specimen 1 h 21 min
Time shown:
5 h 43 min
